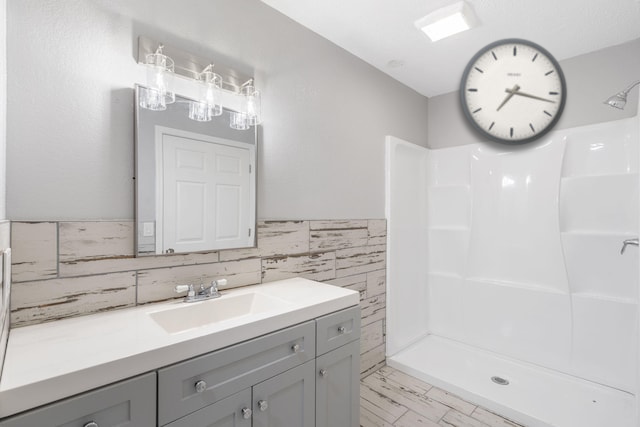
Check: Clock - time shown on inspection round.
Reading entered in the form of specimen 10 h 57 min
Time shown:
7 h 17 min
